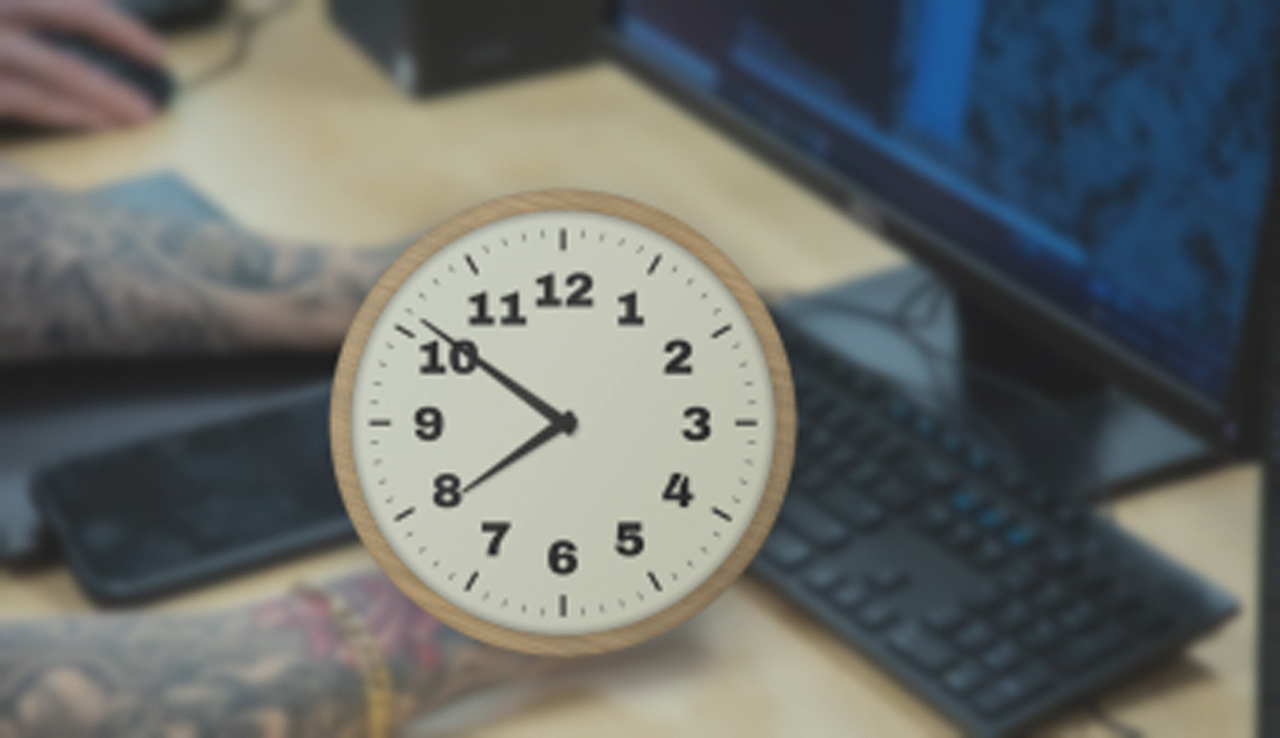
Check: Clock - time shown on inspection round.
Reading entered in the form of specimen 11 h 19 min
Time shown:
7 h 51 min
